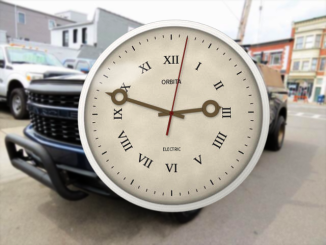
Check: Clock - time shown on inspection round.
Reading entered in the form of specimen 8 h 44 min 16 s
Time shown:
2 h 48 min 02 s
